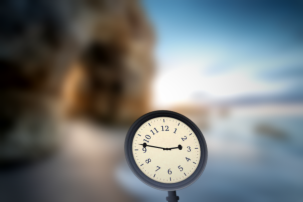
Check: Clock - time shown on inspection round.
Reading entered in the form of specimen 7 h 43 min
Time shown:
2 h 47 min
